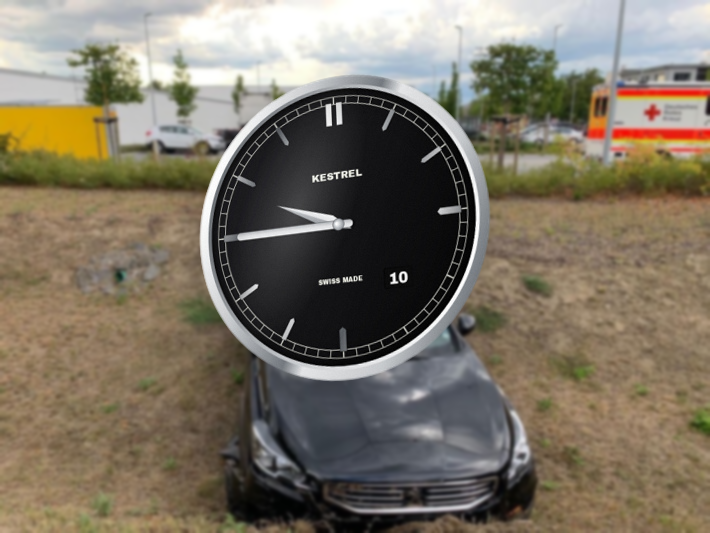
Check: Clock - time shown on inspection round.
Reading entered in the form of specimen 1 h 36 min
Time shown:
9 h 45 min
